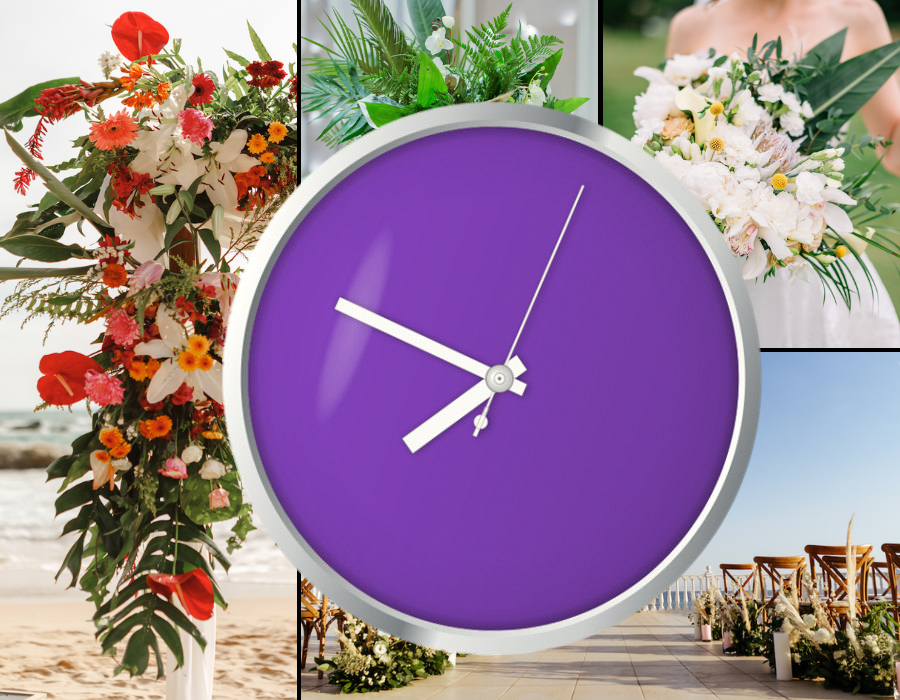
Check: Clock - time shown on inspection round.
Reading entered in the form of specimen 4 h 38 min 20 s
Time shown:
7 h 49 min 04 s
